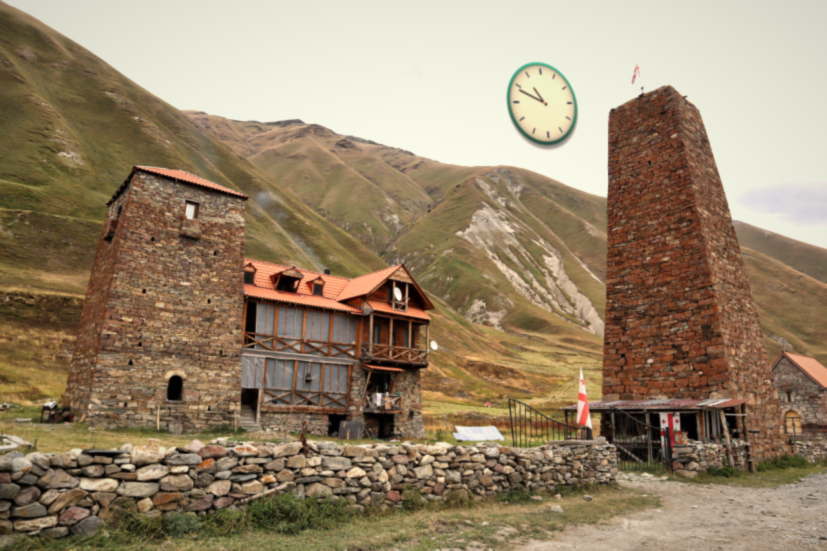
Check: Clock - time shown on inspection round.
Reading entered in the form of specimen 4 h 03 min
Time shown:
10 h 49 min
